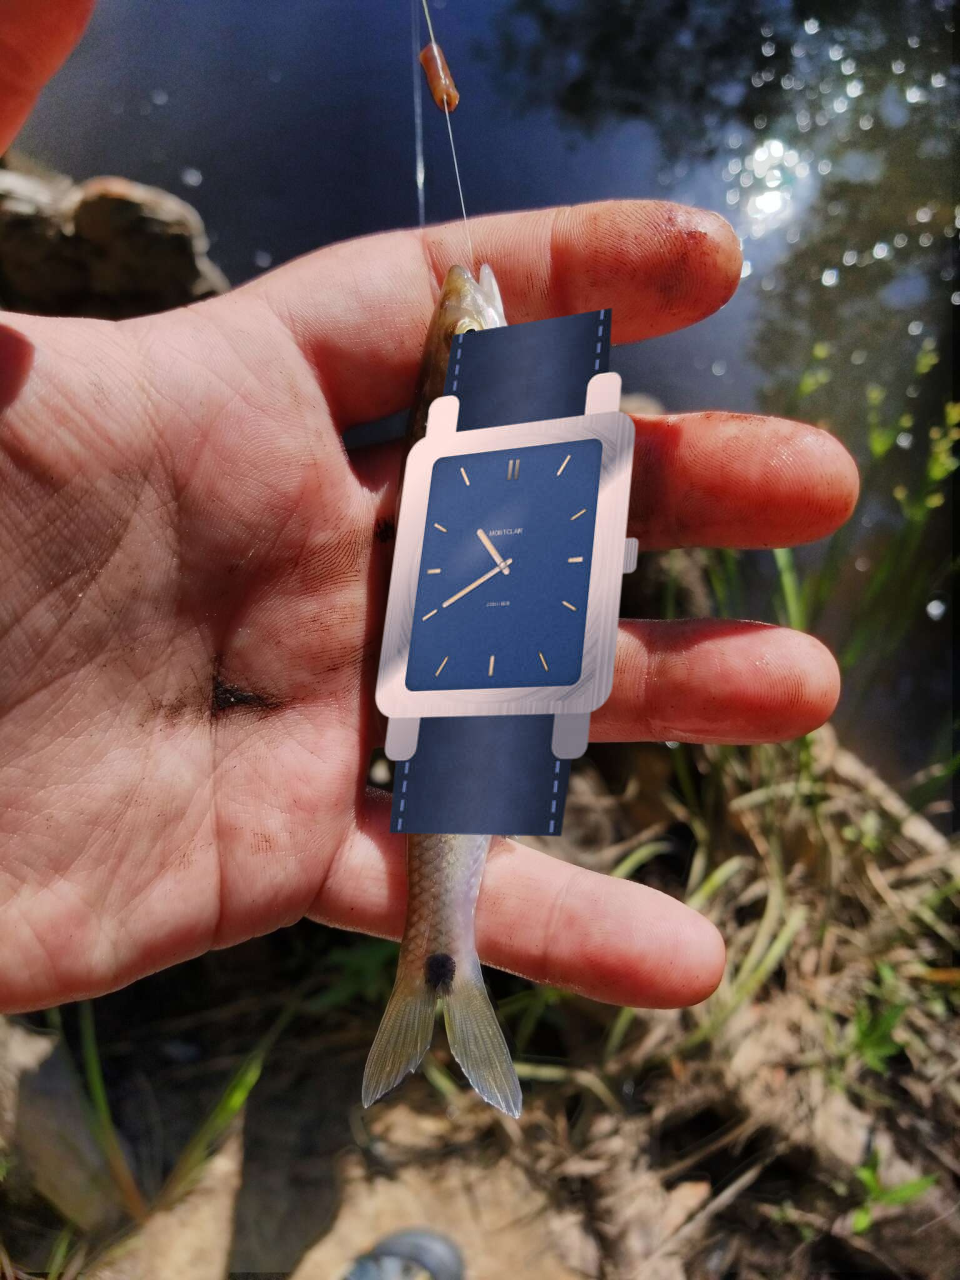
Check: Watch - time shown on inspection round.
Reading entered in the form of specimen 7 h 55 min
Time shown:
10 h 40 min
